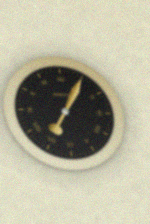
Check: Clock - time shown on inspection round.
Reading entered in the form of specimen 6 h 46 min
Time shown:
7 h 05 min
